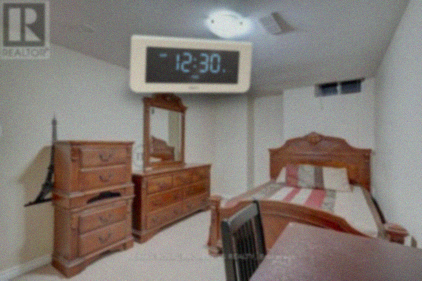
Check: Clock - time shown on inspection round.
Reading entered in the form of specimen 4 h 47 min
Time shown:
12 h 30 min
